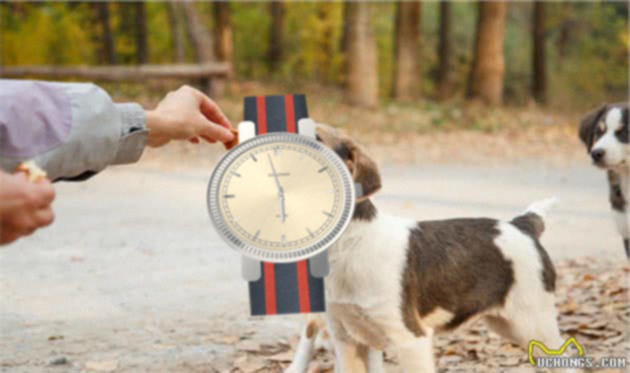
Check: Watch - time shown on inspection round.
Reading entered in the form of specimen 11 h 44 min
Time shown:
5 h 58 min
